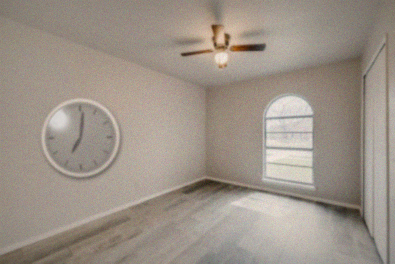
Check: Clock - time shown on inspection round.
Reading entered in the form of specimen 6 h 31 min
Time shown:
7 h 01 min
